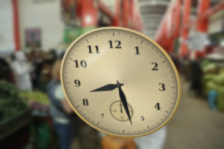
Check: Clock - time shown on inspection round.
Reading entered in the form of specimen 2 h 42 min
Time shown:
8 h 28 min
